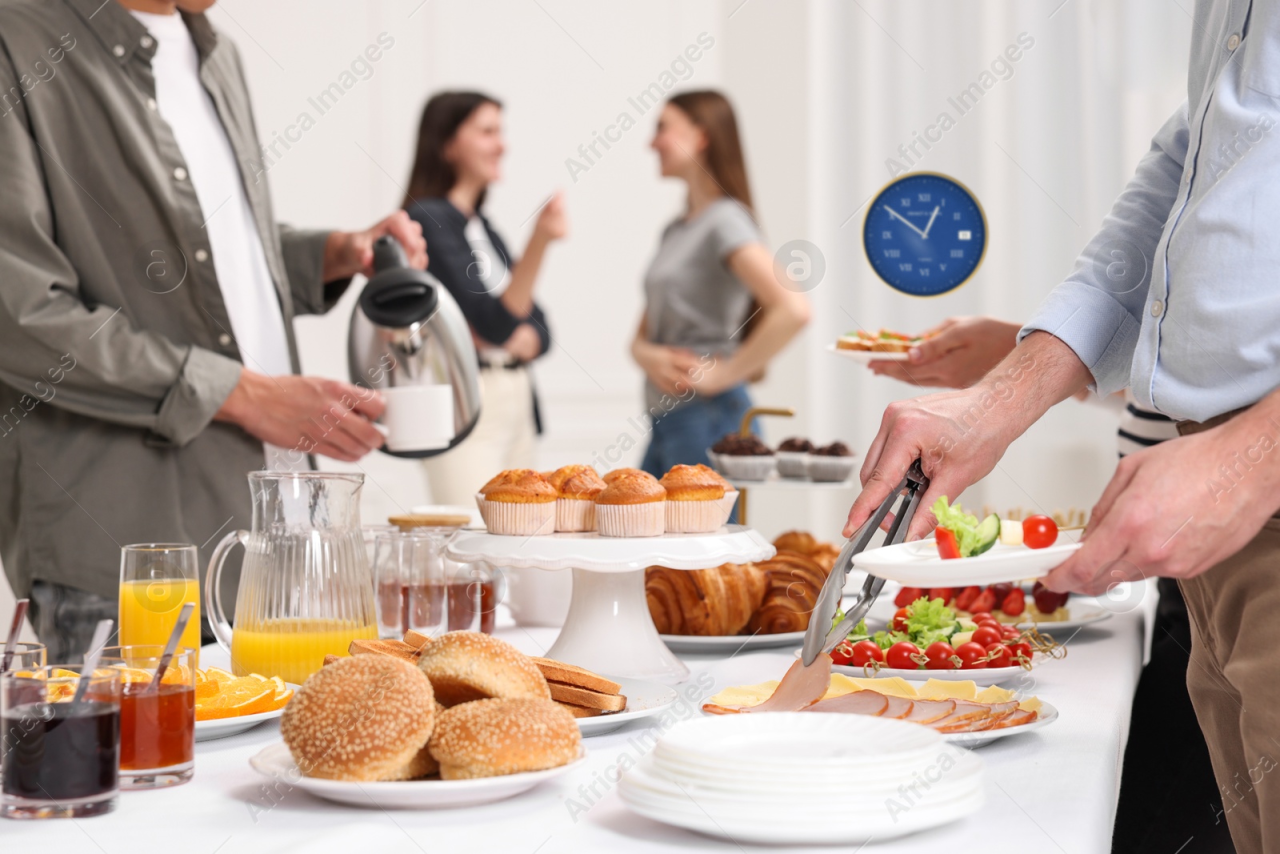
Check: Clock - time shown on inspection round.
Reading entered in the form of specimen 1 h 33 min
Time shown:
12 h 51 min
